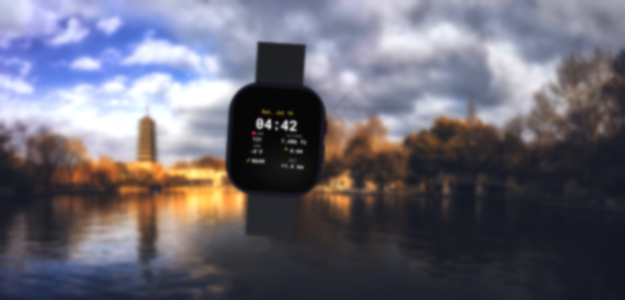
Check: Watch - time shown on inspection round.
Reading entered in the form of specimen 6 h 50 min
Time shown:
4 h 42 min
